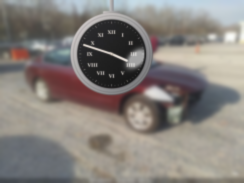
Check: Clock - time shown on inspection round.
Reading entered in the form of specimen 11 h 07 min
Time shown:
3 h 48 min
